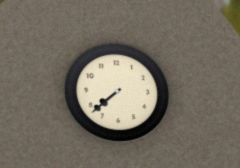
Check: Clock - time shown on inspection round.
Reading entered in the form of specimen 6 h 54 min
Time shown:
7 h 38 min
